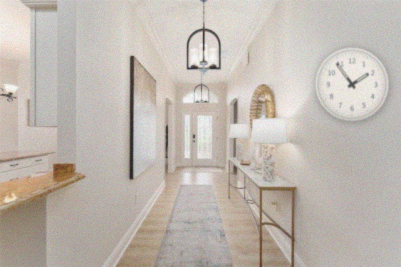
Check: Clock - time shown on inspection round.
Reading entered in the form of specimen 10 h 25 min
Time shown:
1 h 54 min
